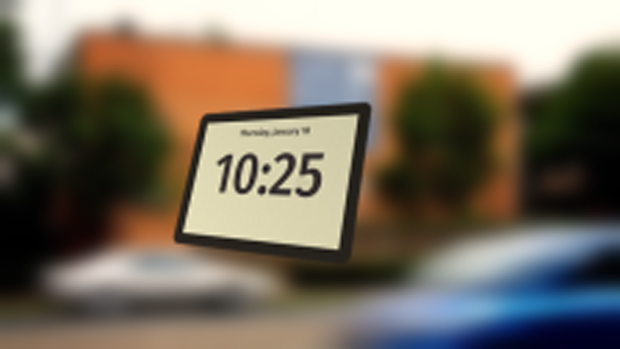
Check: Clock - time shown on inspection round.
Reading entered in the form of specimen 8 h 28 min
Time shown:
10 h 25 min
